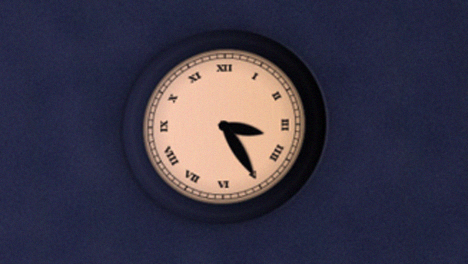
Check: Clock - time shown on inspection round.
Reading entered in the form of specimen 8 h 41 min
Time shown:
3 h 25 min
